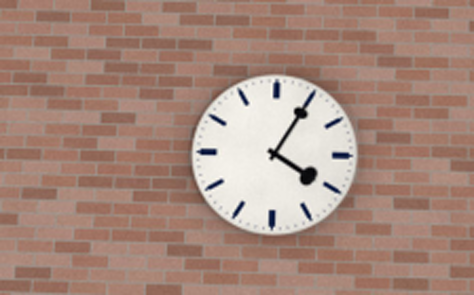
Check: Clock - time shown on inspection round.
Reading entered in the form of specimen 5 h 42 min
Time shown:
4 h 05 min
